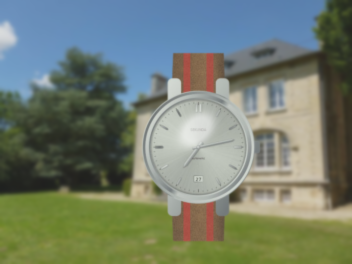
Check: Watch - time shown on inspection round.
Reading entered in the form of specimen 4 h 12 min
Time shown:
7 h 13 min
